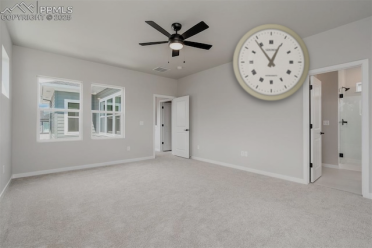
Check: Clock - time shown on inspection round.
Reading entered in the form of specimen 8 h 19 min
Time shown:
12 h 54 min
